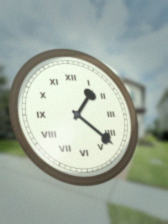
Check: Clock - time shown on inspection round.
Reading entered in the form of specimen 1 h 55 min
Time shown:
1 h 22 min
